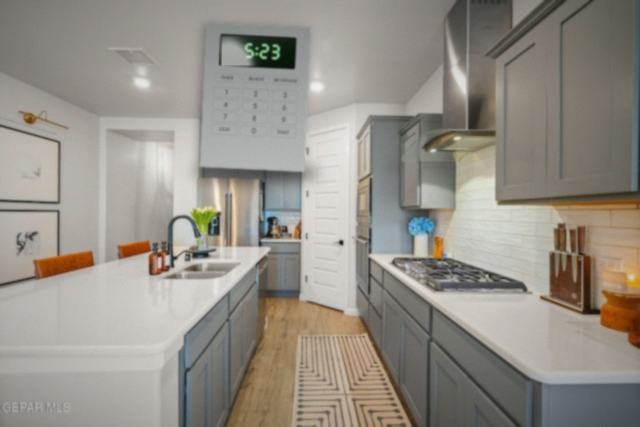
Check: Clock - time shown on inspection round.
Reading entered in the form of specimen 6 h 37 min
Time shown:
5 h 23 min
